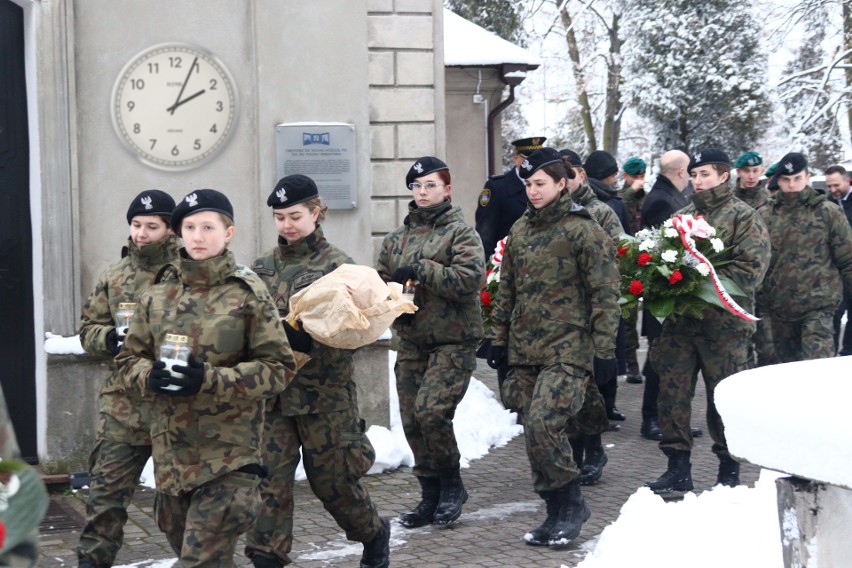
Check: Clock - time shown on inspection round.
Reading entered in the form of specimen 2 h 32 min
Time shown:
2 h 04 min
